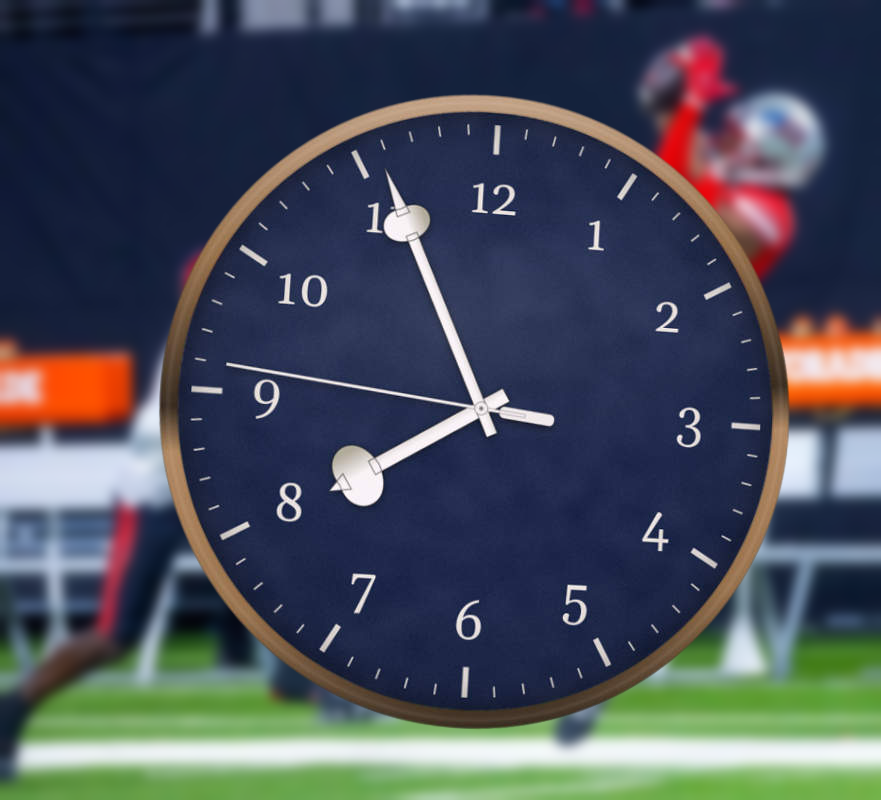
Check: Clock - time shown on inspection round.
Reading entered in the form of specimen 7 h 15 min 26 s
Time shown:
7 h 55 min 46 s
